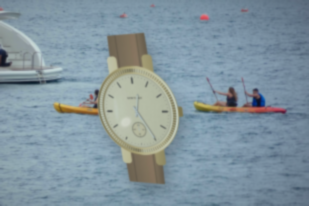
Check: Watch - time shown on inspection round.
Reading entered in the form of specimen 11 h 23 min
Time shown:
12 h 25 min
